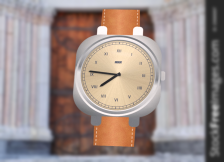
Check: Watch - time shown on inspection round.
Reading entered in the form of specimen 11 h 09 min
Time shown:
7 h 46 min
